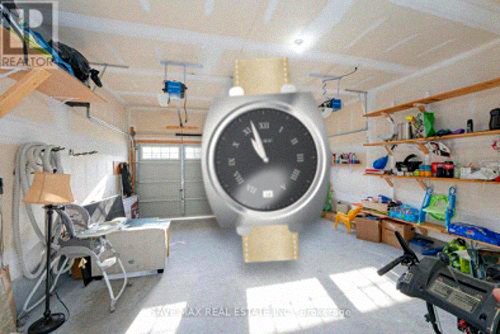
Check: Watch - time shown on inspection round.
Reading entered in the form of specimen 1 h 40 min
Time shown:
10 h 57 min
